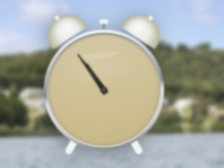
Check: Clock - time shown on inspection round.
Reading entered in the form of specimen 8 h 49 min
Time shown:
10 h 54 min
